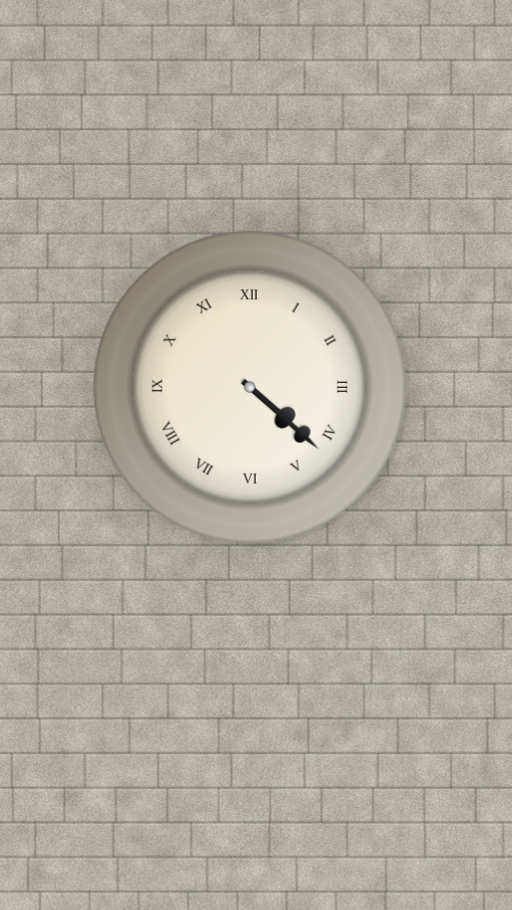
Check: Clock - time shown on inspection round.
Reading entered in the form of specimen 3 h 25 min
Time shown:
4 h 22 min
